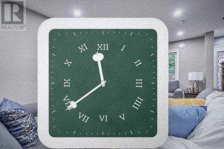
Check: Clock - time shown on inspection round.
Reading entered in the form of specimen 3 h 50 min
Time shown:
11 h 39 min
